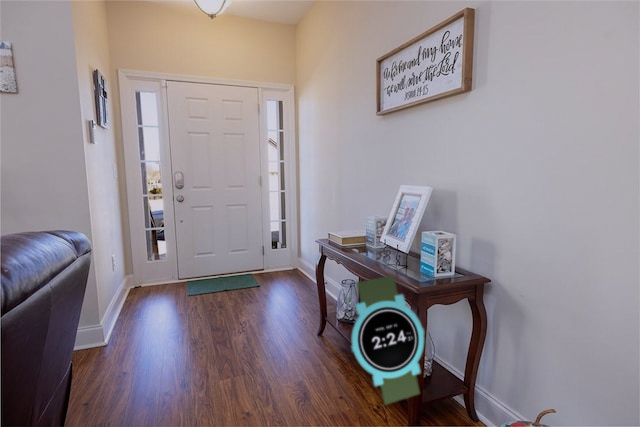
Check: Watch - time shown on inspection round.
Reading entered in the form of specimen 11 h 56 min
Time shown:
2 h 24 min
